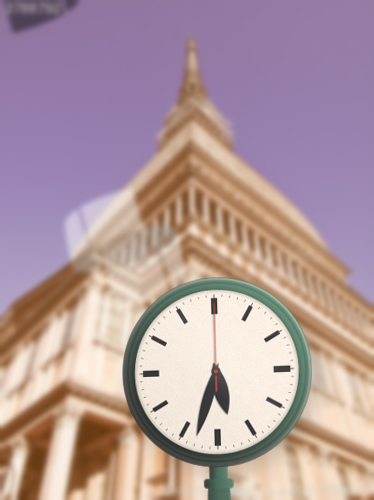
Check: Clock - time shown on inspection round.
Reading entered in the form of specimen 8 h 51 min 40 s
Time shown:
5 h 33 min 00 s
